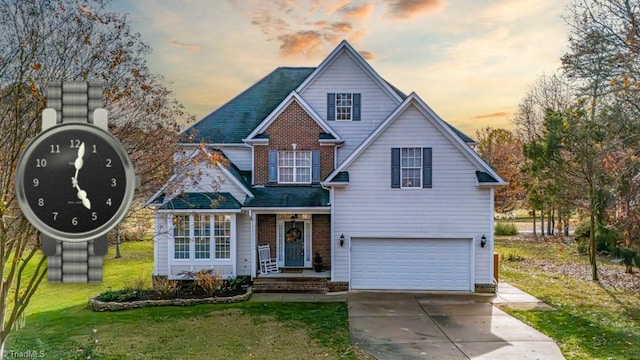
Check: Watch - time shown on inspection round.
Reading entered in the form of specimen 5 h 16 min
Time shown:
5 h 02 min
